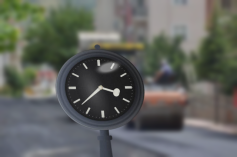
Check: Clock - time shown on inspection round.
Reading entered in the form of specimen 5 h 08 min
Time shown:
3 h 38 min
